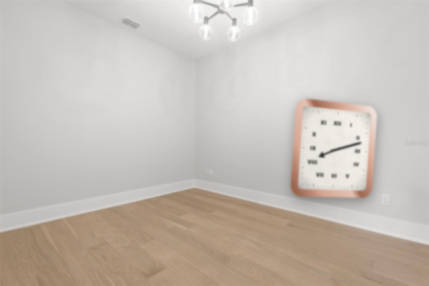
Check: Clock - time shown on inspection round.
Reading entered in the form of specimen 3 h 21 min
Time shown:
8 h 12 min
